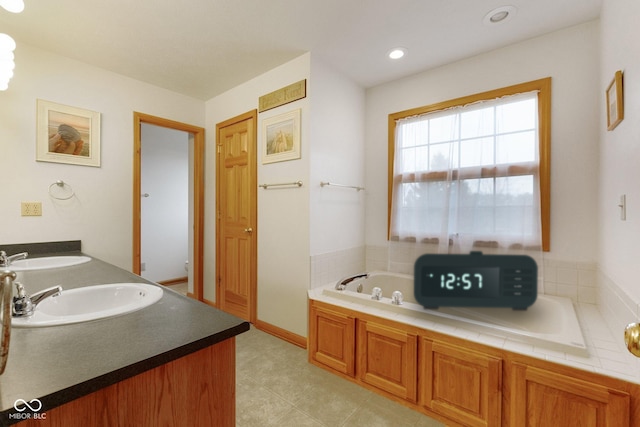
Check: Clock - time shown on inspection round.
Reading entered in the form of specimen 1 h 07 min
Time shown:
12 h 57 min
